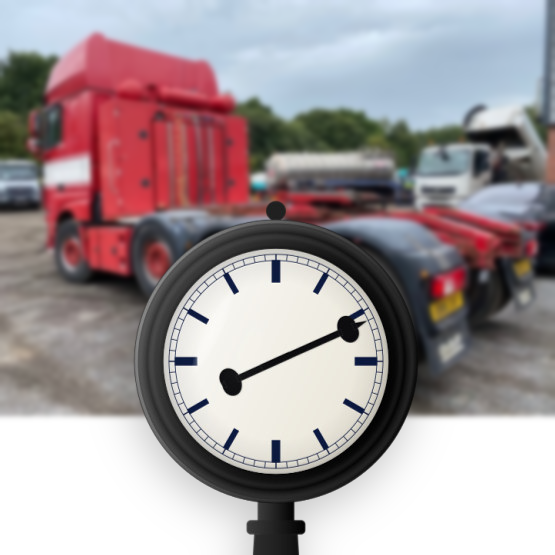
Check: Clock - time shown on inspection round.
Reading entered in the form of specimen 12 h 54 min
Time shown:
8 h 11 min
